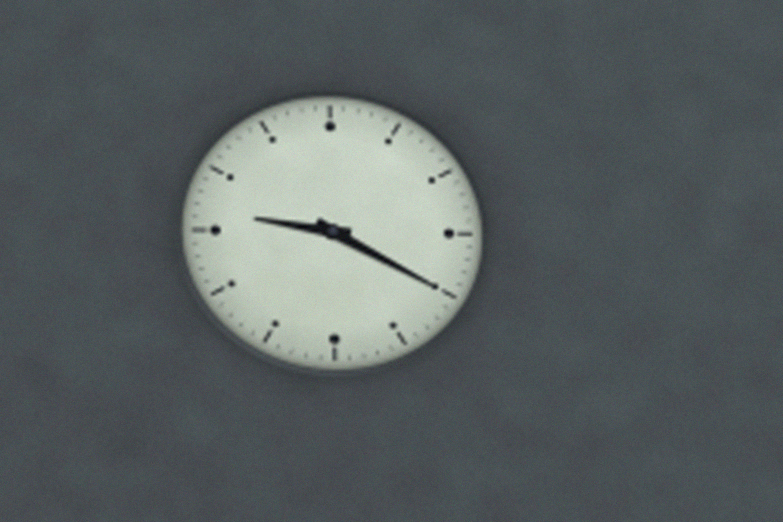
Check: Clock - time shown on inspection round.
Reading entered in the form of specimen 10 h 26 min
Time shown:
9 h 20 min
